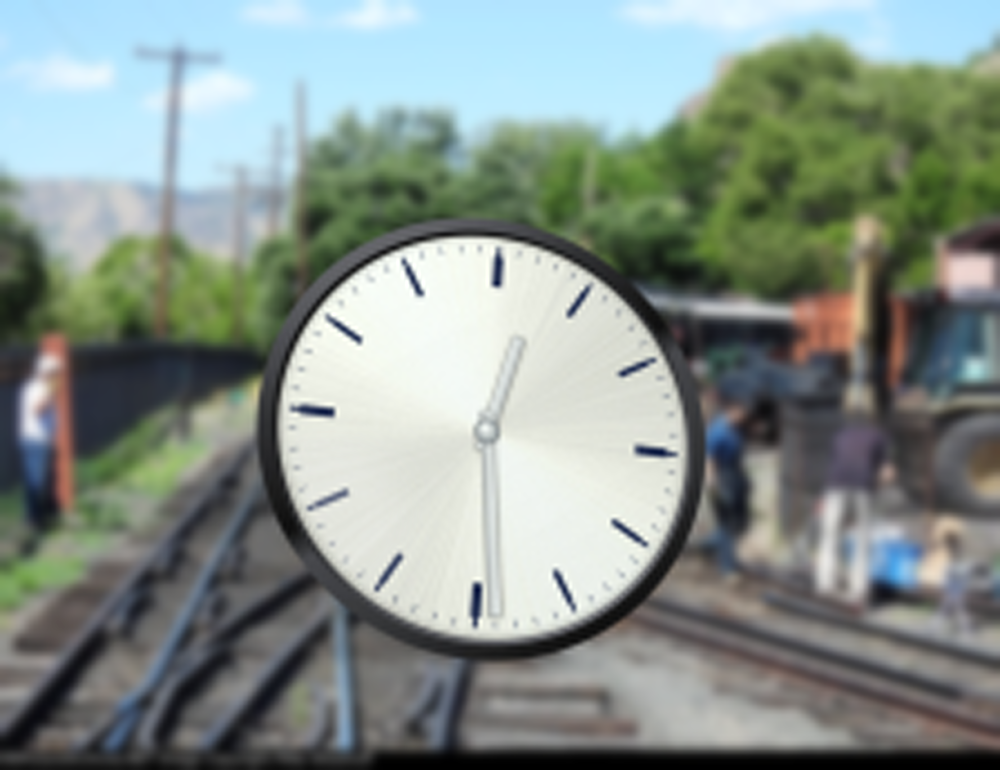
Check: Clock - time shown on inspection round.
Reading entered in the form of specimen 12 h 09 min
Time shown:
12 h 29 min
